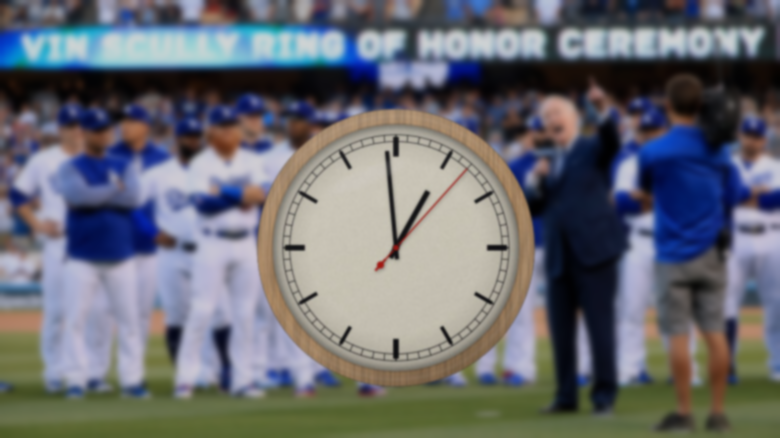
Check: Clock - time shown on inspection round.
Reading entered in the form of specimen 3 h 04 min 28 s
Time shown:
12 h 59 min 07 s
